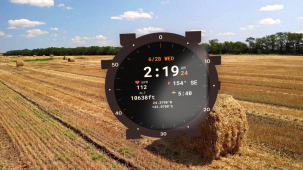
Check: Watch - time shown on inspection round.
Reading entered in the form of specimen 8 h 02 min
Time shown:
2 h 19 min
